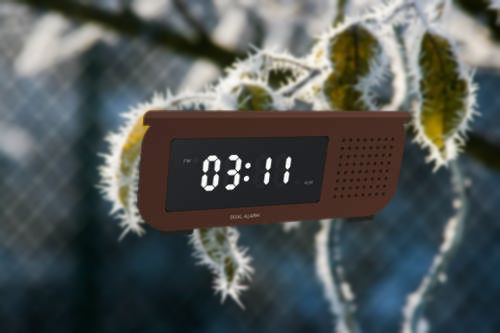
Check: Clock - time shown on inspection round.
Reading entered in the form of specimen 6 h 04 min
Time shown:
3 h 11 min
